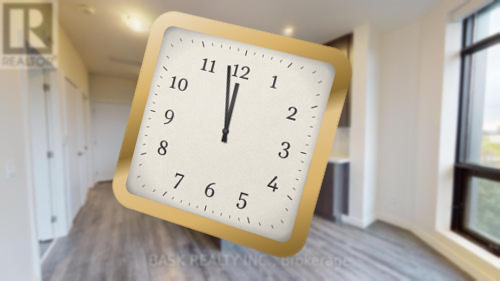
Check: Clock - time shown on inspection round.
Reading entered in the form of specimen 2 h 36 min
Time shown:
11 h 58 min
